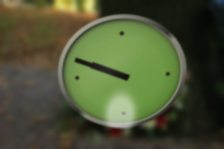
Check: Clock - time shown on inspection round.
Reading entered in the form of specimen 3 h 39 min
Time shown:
9 h 49 min
